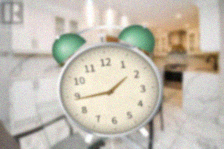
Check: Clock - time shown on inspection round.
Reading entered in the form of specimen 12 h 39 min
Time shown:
1 h 44 min
